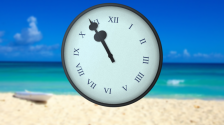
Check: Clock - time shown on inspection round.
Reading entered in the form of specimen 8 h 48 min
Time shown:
10 h 54 min
